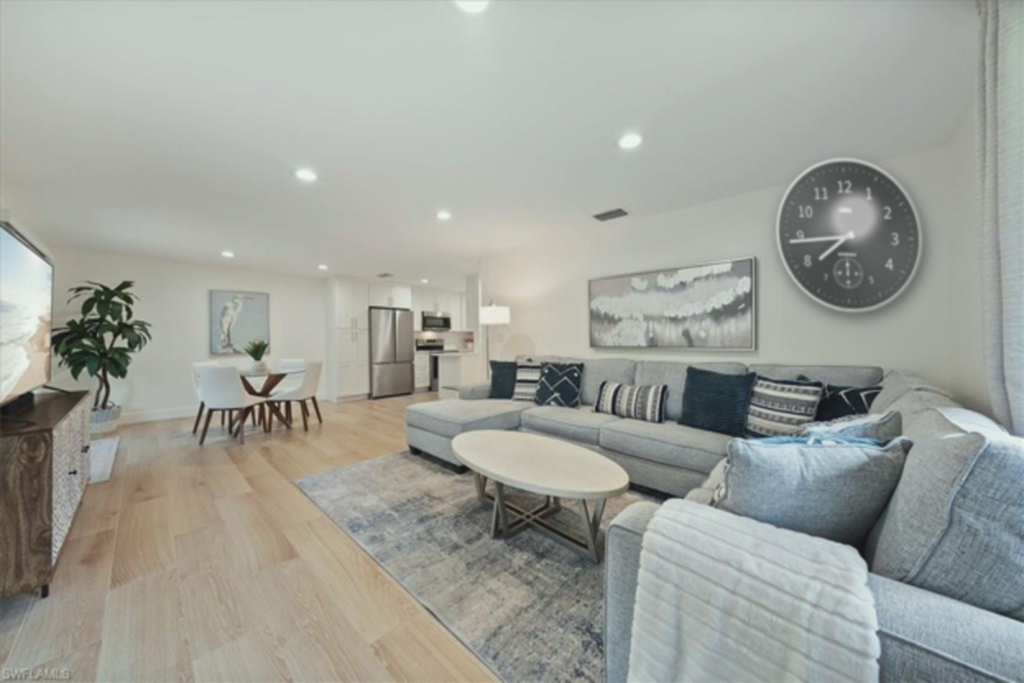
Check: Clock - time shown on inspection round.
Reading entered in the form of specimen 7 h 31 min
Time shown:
7 h 44 min
